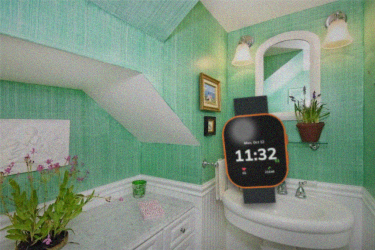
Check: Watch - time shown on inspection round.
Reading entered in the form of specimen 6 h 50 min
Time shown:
11 h 32 min
